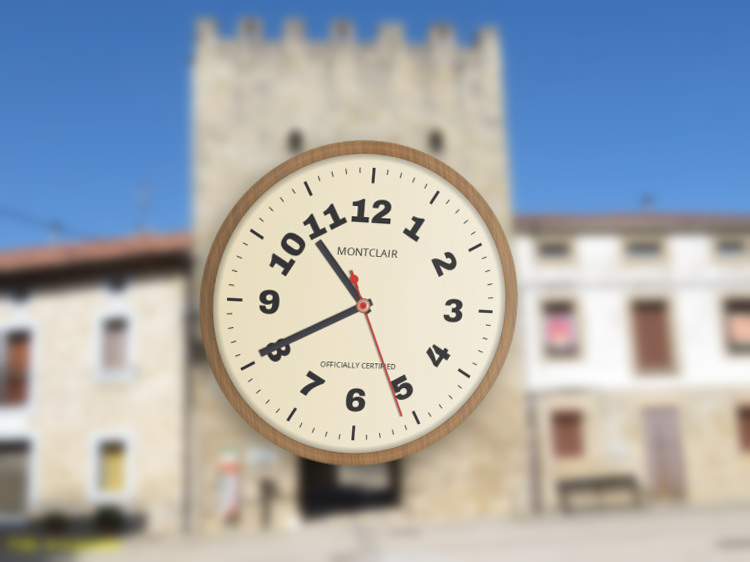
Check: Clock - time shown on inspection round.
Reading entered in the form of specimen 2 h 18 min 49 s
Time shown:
10 h 40 min 26 s
